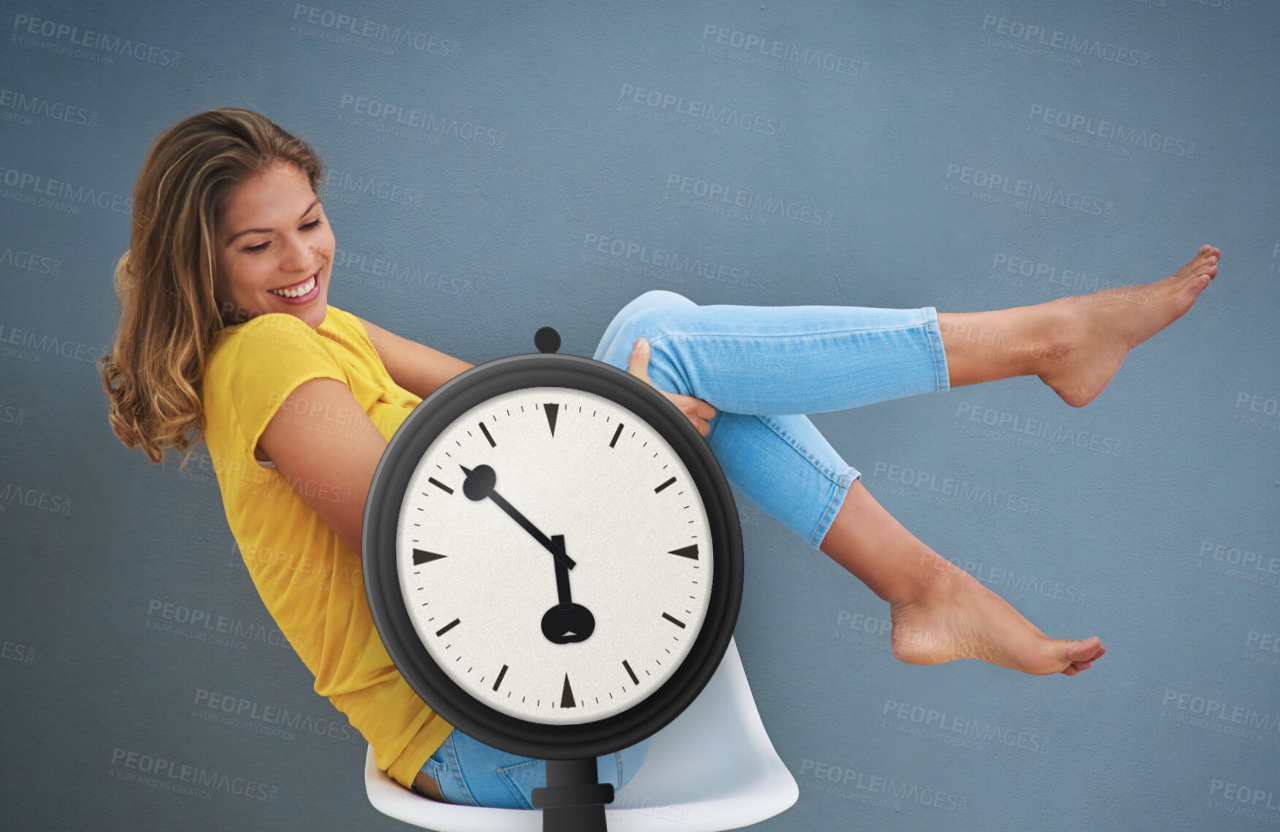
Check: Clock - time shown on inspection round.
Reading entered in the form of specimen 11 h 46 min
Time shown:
5 h 52 min
